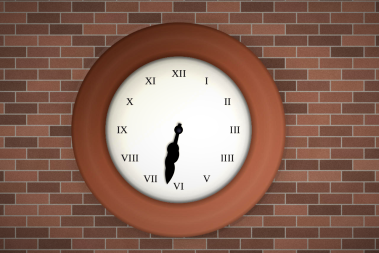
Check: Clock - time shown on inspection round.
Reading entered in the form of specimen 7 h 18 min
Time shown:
6 h 32 min
